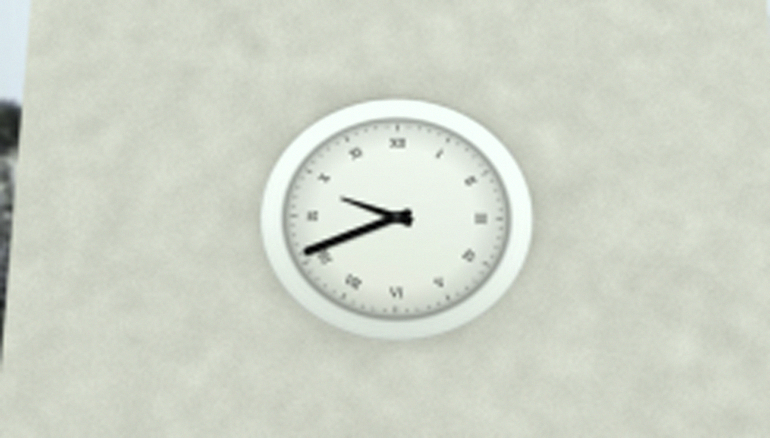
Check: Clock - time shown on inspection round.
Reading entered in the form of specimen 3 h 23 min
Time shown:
9 h 41 min
